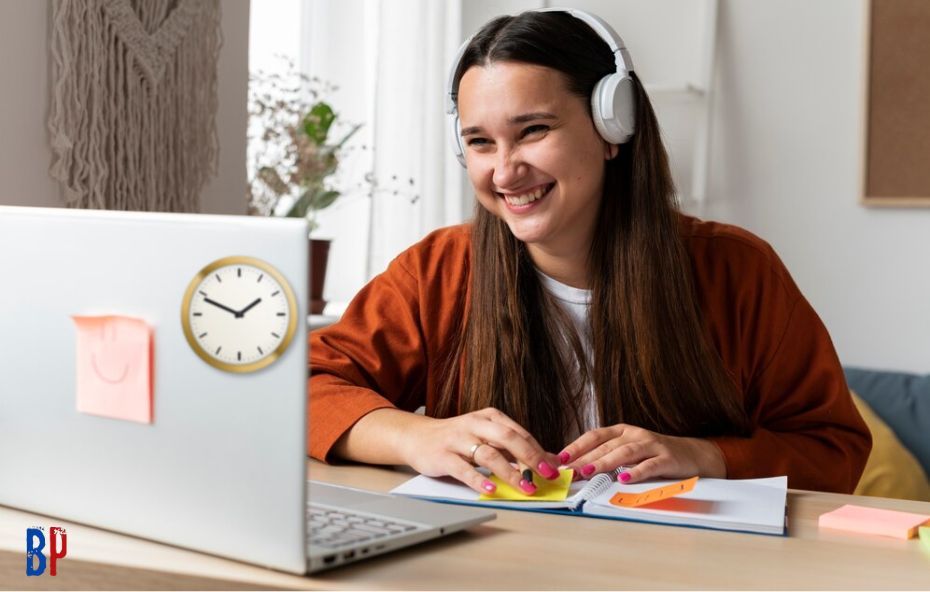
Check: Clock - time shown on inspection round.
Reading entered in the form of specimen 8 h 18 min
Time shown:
1 h 49 min
